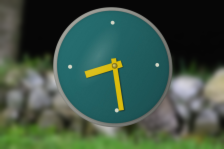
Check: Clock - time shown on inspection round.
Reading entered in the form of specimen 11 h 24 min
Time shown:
8 h 29 min
